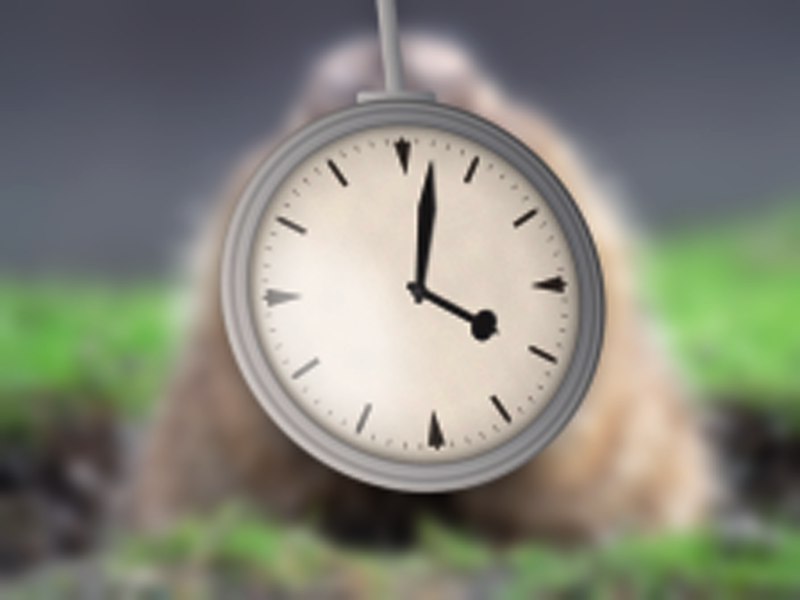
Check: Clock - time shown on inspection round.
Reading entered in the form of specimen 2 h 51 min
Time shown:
4 h 02 min
